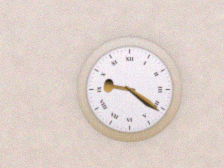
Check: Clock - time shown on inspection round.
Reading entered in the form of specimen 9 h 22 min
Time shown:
9 h 21 min
